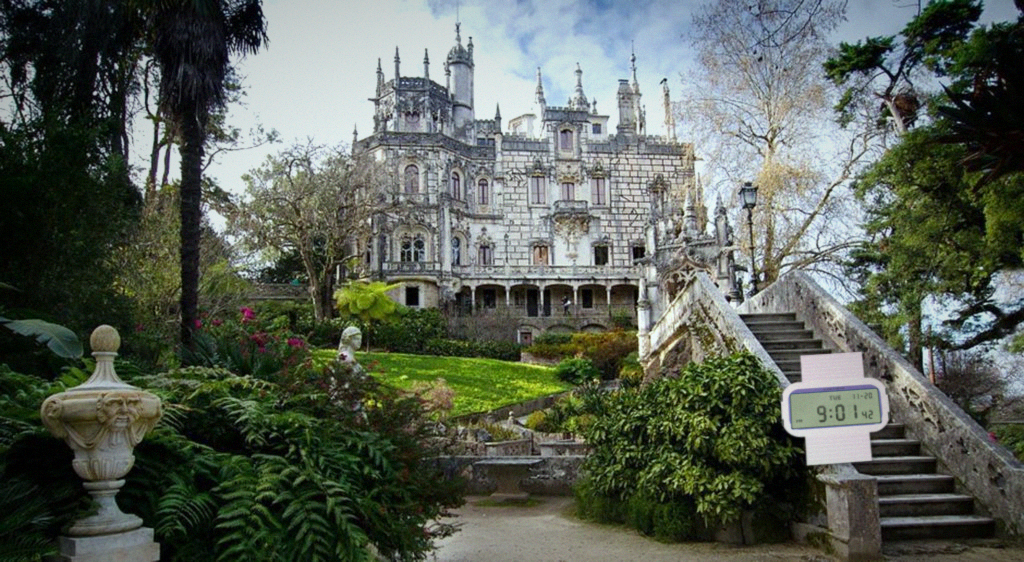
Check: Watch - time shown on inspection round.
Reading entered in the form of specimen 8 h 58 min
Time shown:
9 h 01 min
